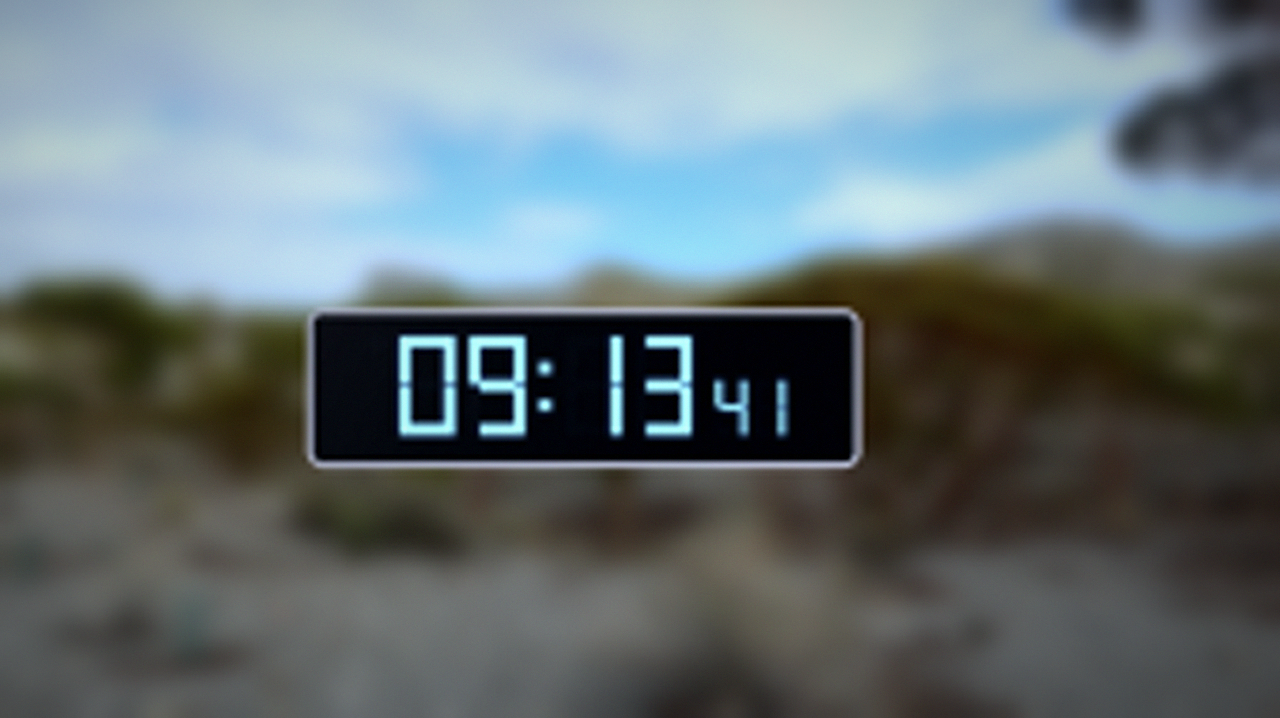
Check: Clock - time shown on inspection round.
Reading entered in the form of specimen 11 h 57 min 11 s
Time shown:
9 h 13 min 41 s
